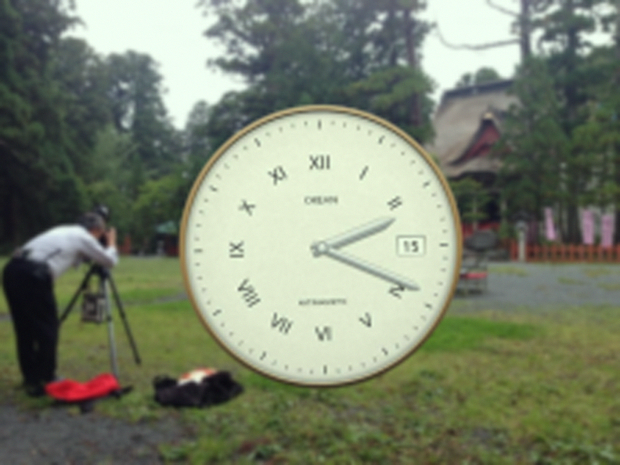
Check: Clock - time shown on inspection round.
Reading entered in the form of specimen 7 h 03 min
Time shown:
2 h 19 min
